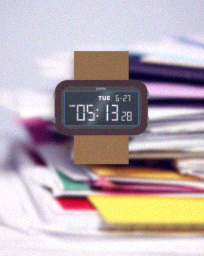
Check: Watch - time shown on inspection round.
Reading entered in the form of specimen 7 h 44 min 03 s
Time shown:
5 h 13 min 28 s
